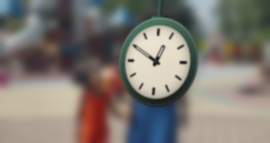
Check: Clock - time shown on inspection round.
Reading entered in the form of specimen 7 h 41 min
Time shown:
12 h 50 min
